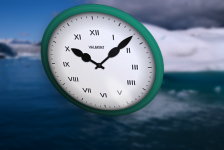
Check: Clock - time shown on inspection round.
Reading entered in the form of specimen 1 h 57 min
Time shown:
10 h 08 min
